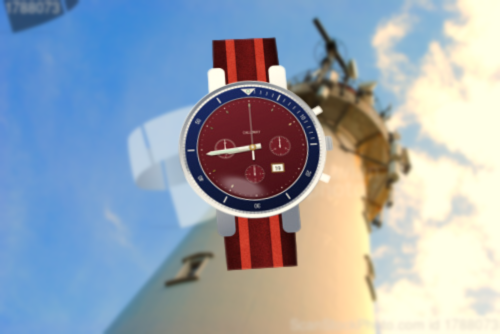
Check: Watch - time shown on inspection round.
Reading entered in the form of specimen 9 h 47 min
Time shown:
8 h 44 min
